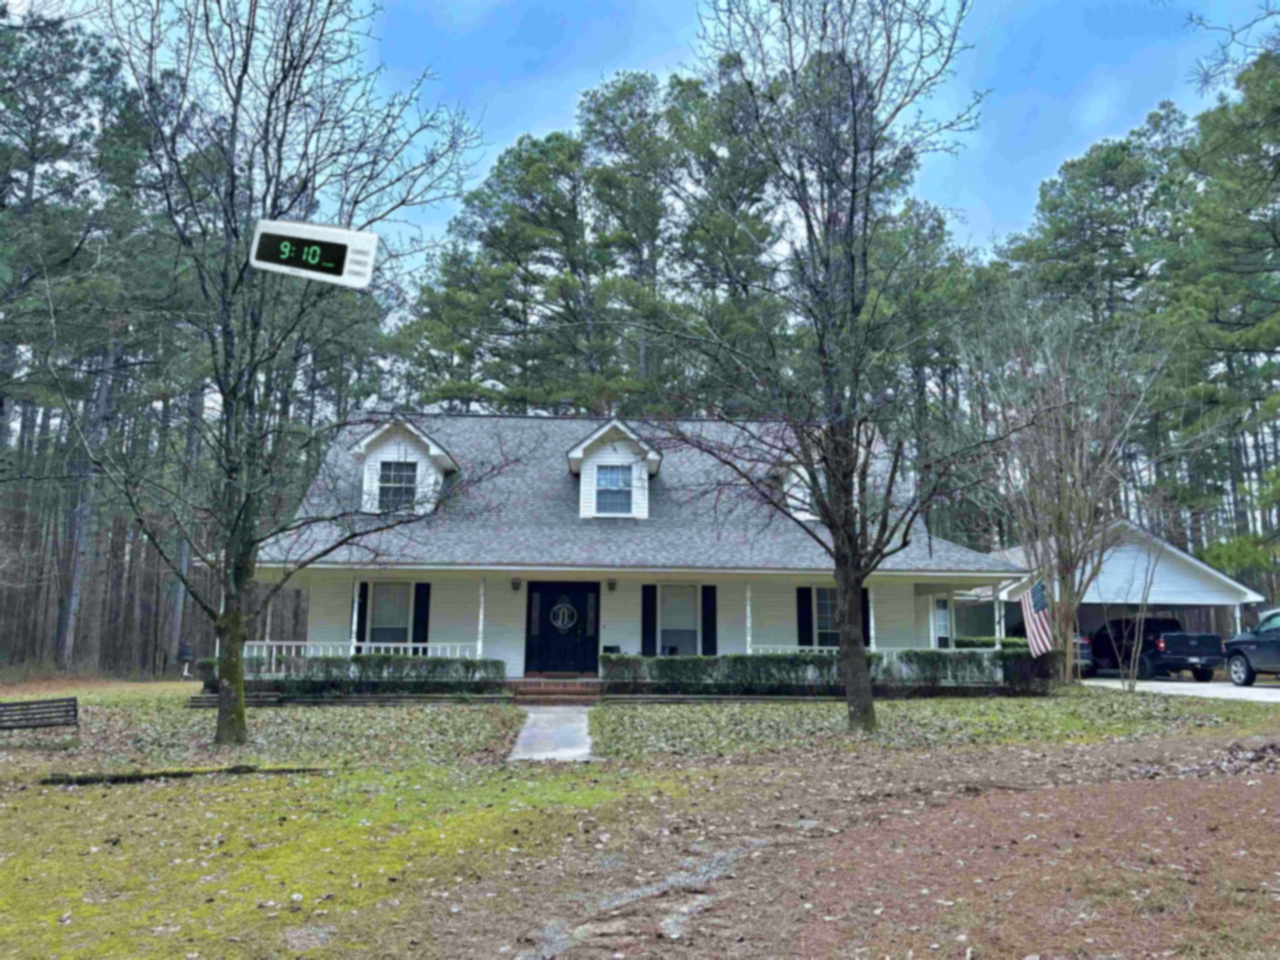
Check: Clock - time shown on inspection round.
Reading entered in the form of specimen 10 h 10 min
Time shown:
9 h 10 min
